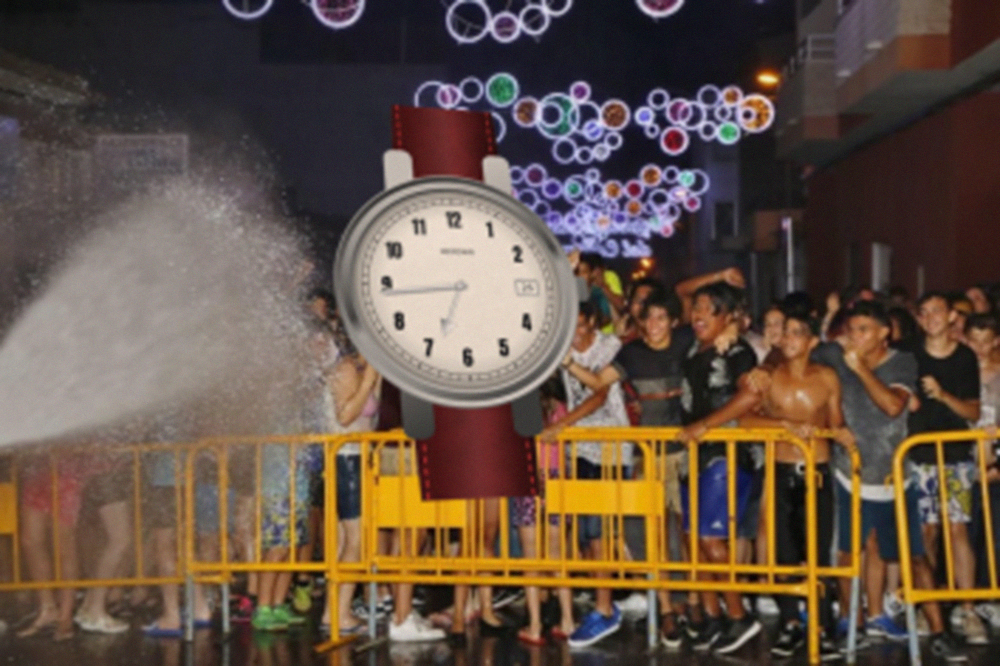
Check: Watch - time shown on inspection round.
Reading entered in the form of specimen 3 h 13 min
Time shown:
6 h 44 min
